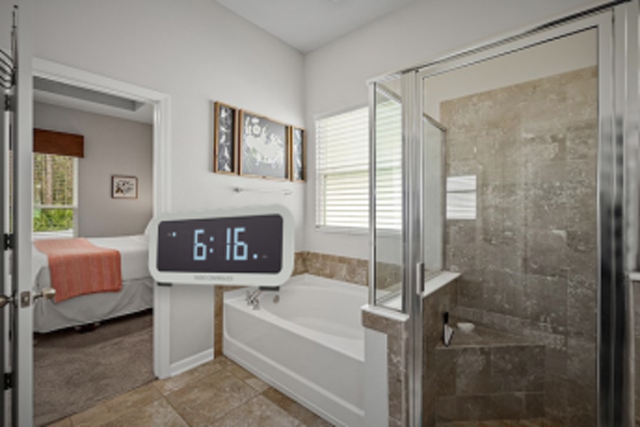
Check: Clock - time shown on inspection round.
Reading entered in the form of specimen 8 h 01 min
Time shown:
6 h 16 min
